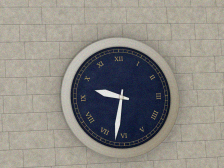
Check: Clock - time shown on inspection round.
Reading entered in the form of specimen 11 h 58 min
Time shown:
9 h 32 min
